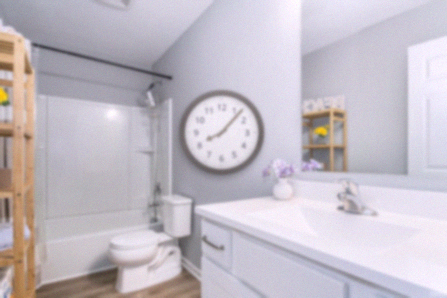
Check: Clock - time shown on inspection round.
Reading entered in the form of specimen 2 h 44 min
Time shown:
8 h 07 min
